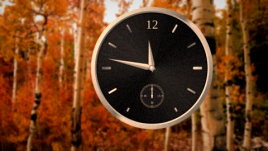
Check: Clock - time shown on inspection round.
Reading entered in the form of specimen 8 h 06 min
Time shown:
11 h 47 min
